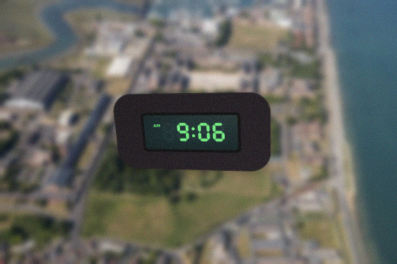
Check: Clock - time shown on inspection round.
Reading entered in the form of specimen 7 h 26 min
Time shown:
9 h 06 min
